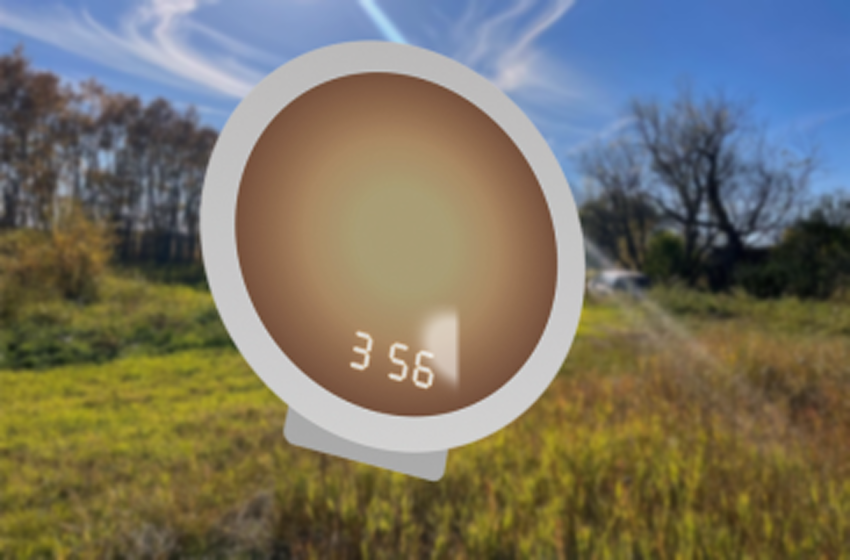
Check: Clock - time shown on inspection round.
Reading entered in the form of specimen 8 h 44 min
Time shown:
3 h 56 min
